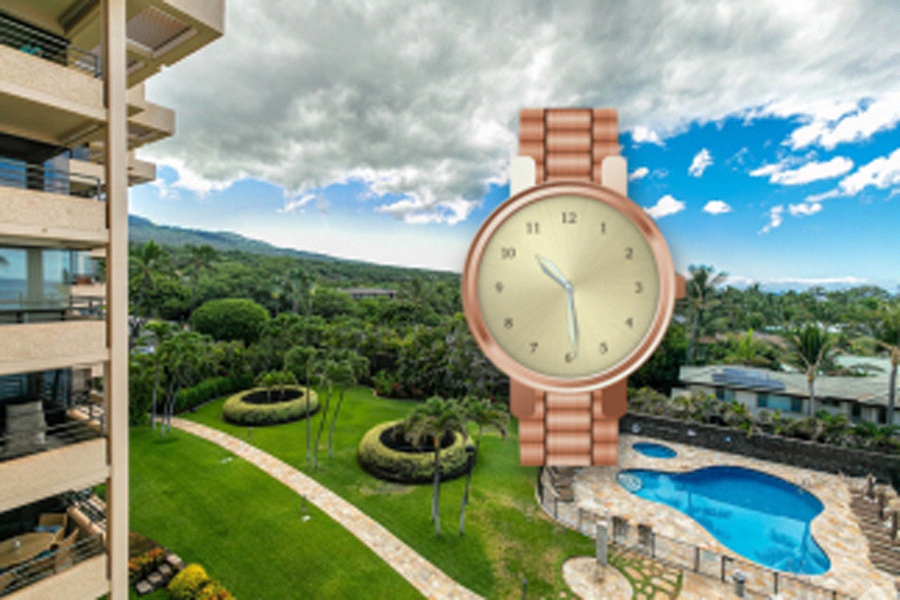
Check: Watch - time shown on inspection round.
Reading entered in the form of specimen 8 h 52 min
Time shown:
10 h 29 min
